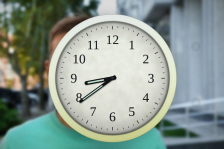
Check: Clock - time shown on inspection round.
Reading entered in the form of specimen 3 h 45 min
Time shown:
8 h 39 min
